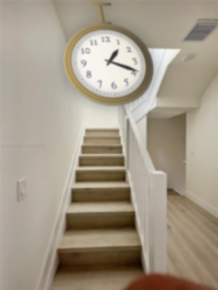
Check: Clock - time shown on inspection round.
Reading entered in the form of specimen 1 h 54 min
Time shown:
1 h 19 min
